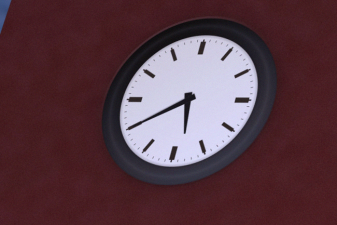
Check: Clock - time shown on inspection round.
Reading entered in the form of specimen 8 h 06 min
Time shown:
5 h 40 min
